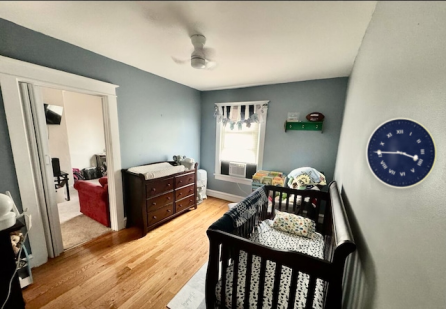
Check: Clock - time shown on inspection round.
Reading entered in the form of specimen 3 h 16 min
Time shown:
3 h 46 min
